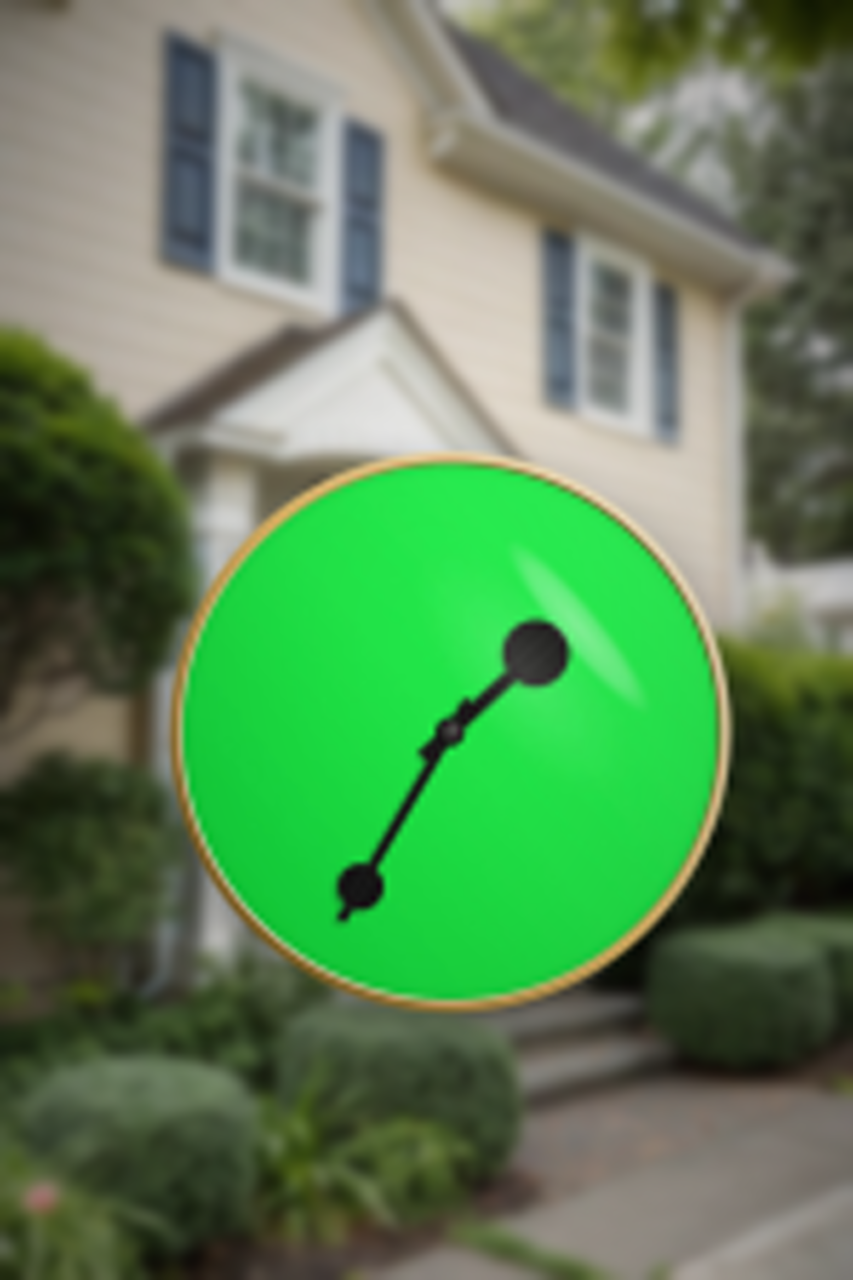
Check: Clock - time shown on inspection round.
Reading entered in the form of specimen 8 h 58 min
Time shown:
1 h 35 min
